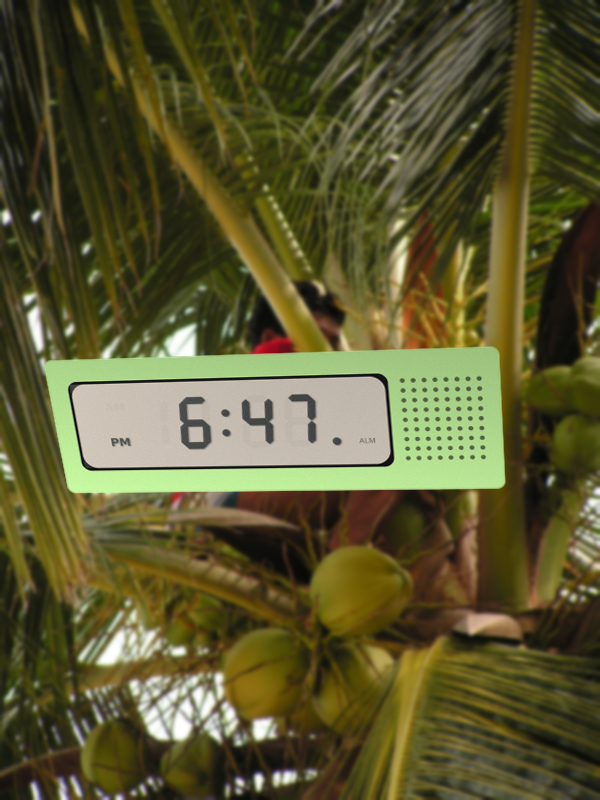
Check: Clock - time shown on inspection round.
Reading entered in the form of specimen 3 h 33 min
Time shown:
6 h 47 min
